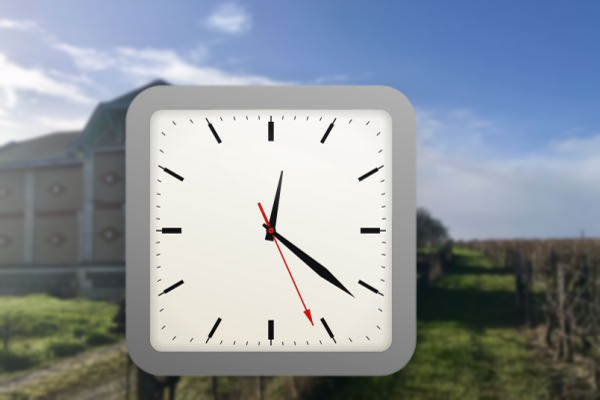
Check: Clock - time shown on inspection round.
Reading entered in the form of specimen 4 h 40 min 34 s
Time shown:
12 h 21 min 26 s
